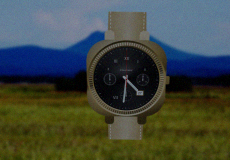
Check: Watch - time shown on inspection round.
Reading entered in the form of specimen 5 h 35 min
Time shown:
4 h 31 min
